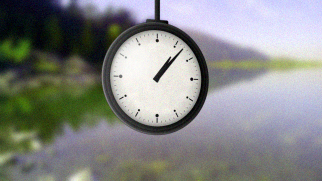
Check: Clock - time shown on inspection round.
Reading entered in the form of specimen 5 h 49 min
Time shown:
1 h 07 min
